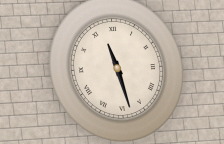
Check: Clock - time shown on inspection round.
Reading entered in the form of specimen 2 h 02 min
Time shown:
11 h 28 min
